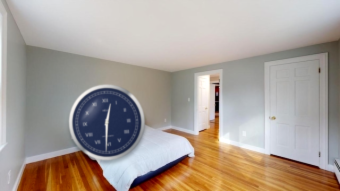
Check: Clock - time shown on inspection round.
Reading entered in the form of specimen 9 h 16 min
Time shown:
12 h 31 min
